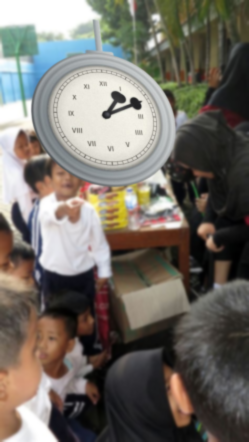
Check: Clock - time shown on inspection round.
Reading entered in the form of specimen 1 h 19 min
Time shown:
1 h 11 min
